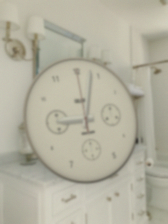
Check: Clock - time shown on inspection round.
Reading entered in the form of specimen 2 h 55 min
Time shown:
9 h 03 min
